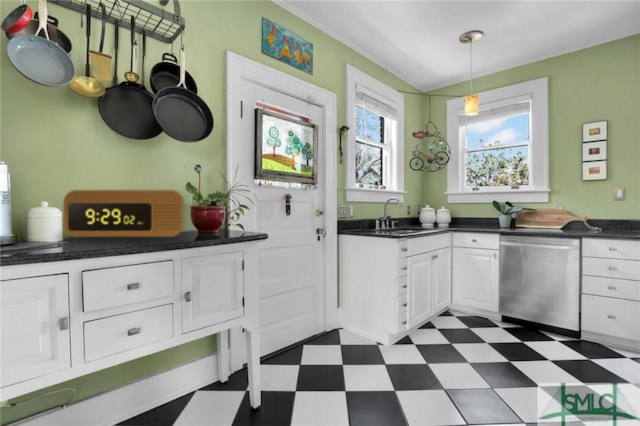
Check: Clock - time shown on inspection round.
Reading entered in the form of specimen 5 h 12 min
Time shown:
9 h 29 min
